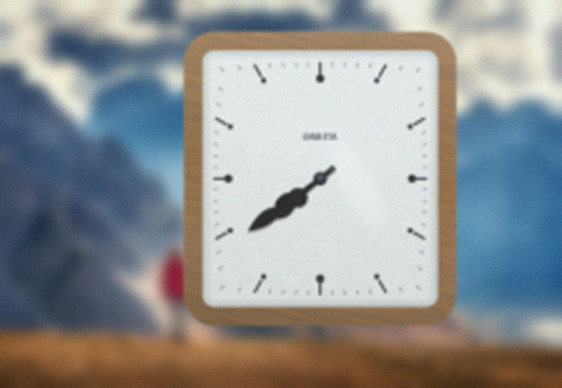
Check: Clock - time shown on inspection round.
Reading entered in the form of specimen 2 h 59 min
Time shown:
7 h 39 min
